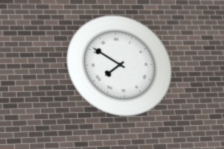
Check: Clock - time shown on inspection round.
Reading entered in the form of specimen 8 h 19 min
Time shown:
7 h 51 min
